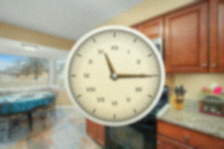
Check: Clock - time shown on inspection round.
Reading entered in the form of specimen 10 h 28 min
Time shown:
11 h 15 min
